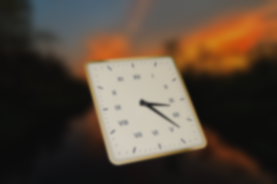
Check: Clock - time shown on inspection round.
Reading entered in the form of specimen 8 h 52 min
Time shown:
3 h 23 min
